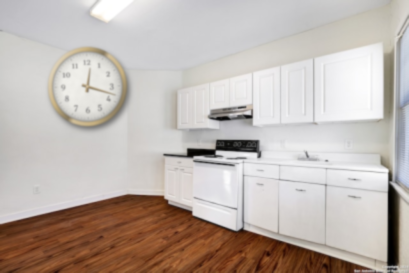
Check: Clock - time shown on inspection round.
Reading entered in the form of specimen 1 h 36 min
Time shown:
12 h 18 min
